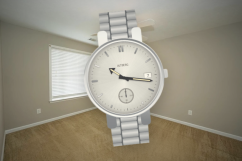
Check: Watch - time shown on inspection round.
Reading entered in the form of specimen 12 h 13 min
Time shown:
10 h 17 min
